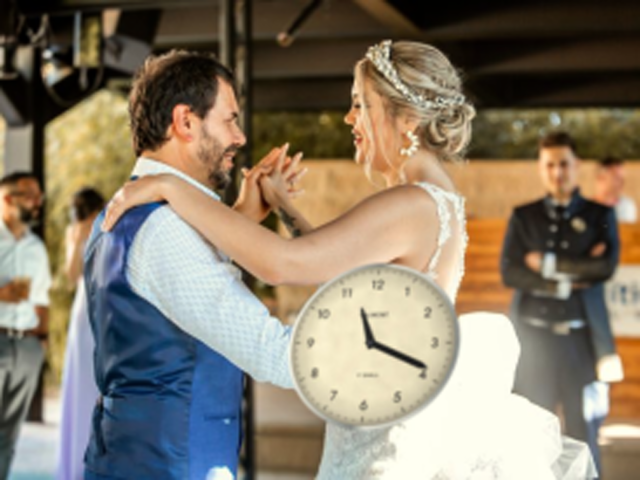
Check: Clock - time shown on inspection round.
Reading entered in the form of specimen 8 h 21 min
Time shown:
11 h 19 min
